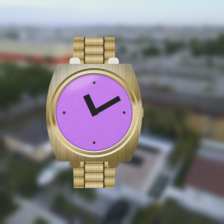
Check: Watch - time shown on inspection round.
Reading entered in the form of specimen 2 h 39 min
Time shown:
11 h 10 min
